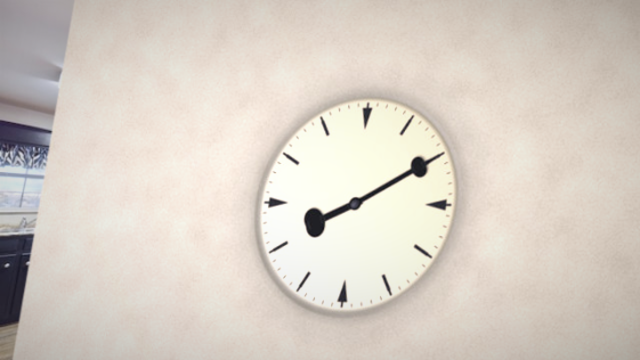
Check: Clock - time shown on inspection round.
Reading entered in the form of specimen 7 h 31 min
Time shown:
8 h 10 min
